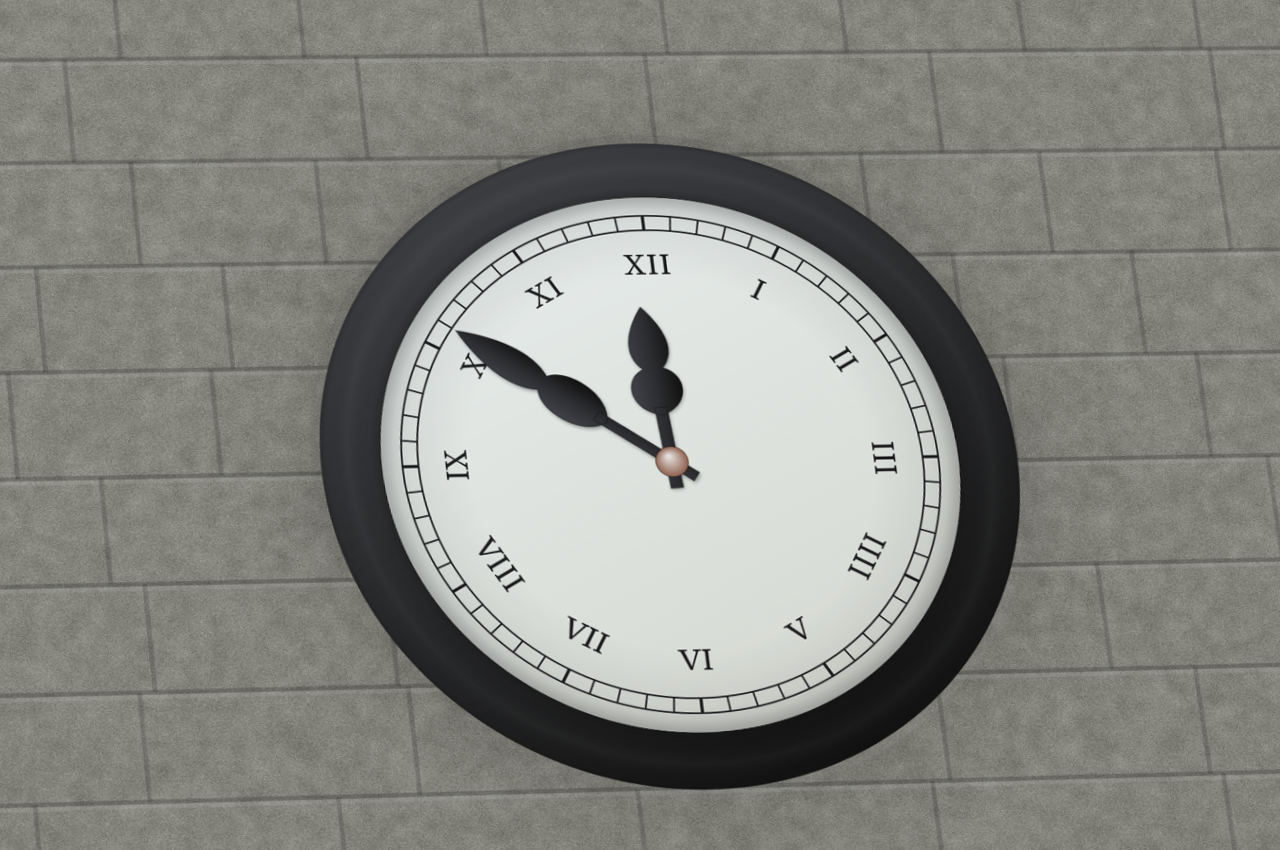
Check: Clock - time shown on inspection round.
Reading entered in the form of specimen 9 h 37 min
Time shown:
11 h 51 min
